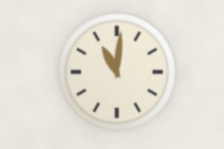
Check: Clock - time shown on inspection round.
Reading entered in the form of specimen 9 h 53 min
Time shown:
11 h 01 min
